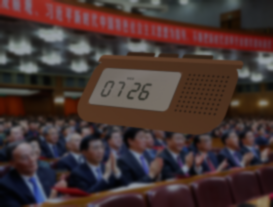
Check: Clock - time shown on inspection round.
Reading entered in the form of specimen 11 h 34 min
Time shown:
7 h 26 min
